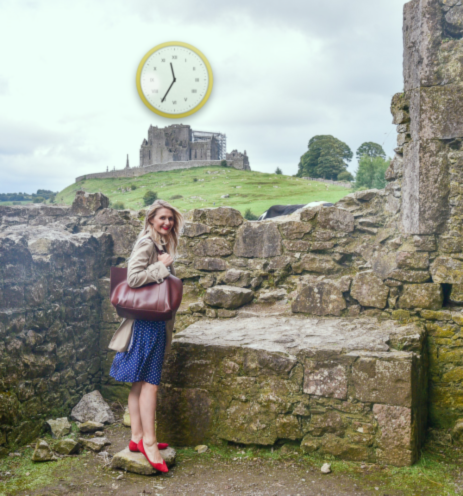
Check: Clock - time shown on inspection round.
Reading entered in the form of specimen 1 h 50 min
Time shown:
11 h 35 min
